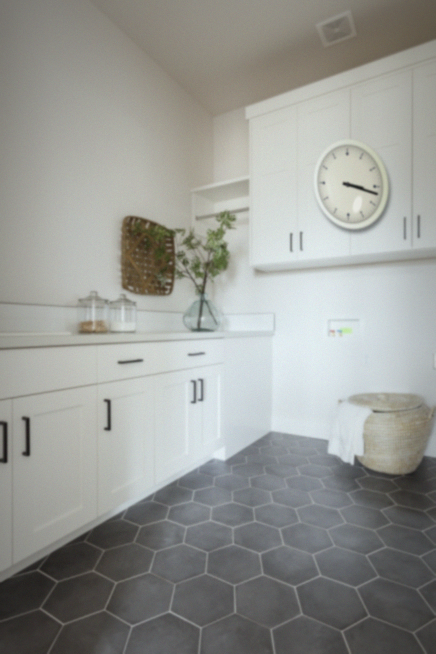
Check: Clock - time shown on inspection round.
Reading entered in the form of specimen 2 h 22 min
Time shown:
3 h 17 min
